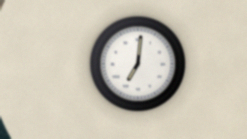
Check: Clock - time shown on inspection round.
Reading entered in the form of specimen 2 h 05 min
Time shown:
7 h 01 min
